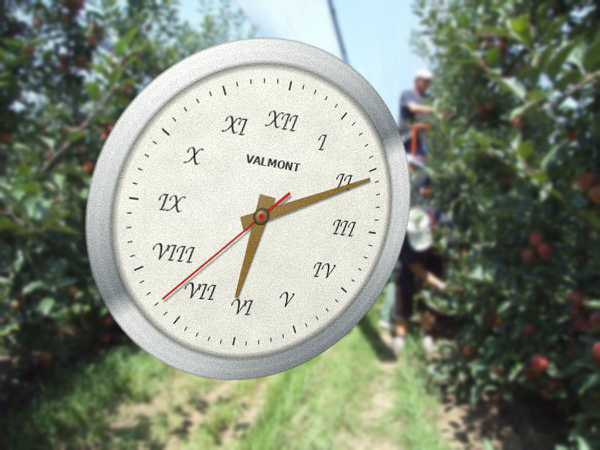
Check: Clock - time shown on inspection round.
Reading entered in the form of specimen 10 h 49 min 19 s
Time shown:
6 h 10 min 37 s
